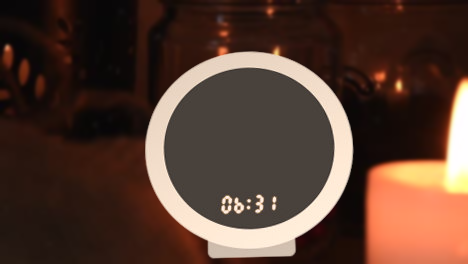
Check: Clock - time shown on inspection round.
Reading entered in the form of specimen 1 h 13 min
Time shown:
6 h 31 min
